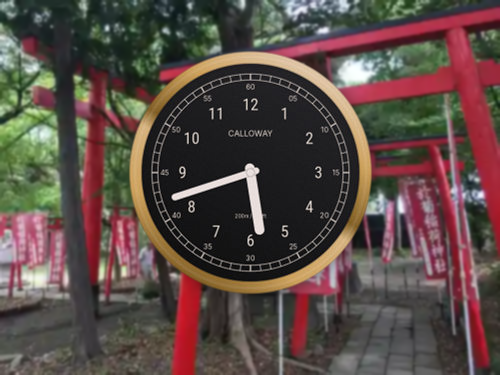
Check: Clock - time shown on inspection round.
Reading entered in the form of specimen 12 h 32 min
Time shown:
5 h 42 min
